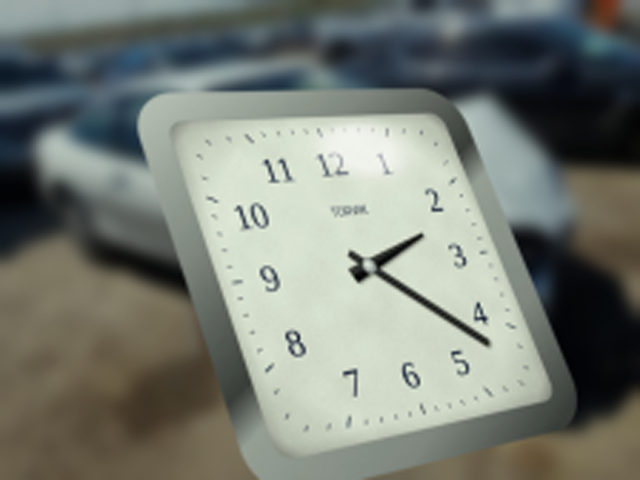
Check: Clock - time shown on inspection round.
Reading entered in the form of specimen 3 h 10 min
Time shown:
2 h 22 min
